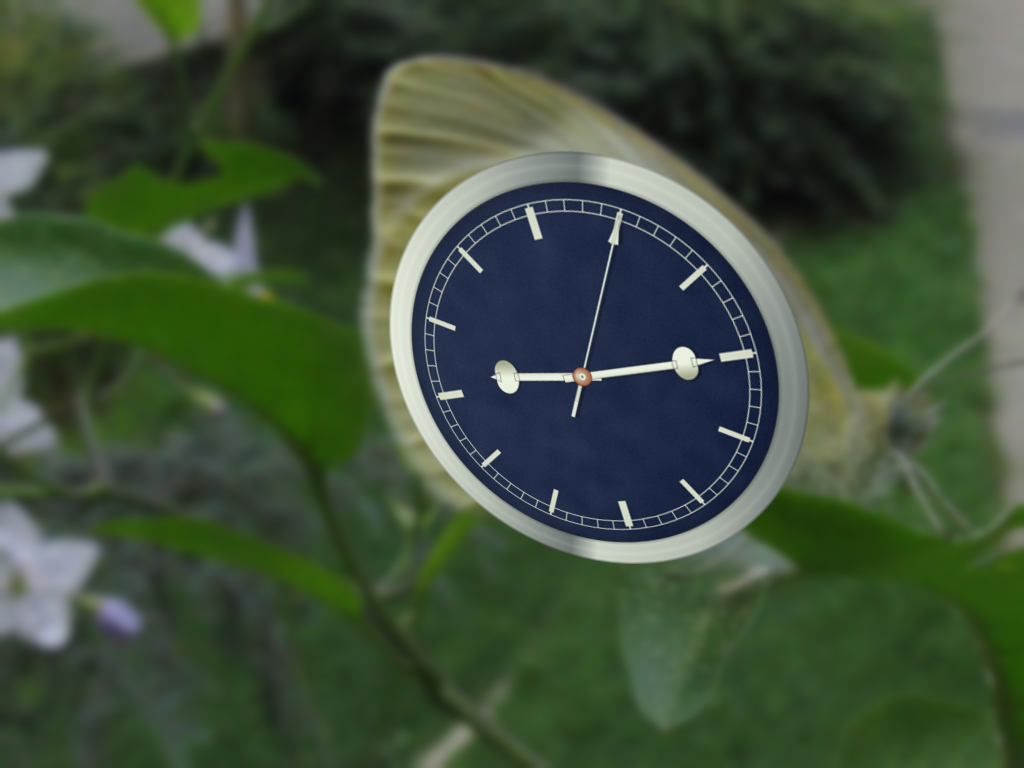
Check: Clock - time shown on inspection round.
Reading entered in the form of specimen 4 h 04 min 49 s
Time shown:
9 h 15 min 05 s
